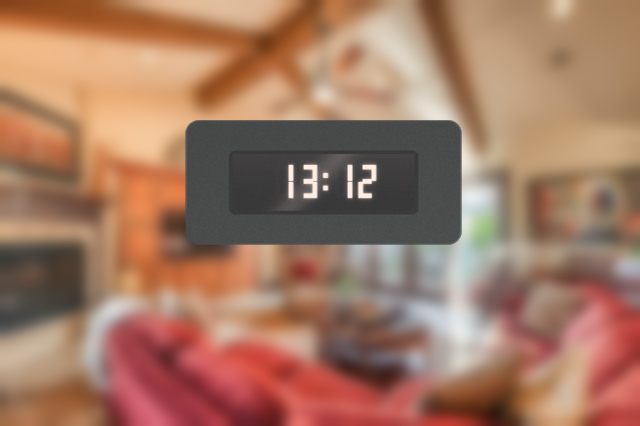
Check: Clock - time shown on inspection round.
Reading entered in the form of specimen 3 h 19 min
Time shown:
13 h 12 min
